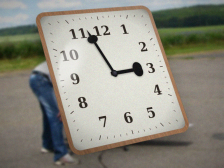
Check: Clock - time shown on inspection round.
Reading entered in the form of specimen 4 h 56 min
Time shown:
2 h 57 min
